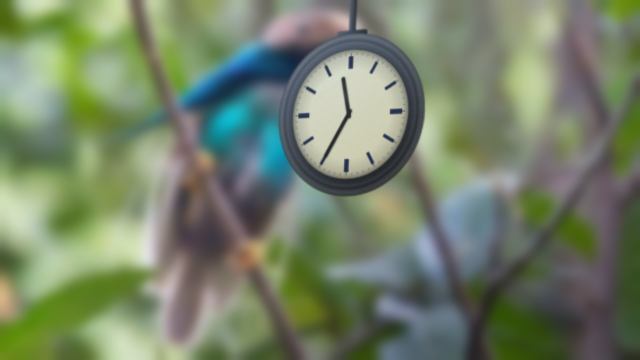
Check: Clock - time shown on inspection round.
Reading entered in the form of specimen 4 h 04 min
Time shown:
11 h 35 min
